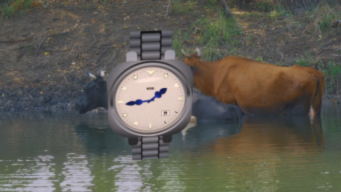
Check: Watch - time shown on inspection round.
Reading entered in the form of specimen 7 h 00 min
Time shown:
1 h 44 min
